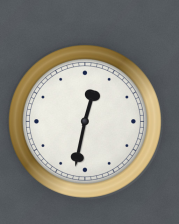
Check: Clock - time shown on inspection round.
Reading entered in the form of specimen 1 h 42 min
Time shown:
12 h 32 min
